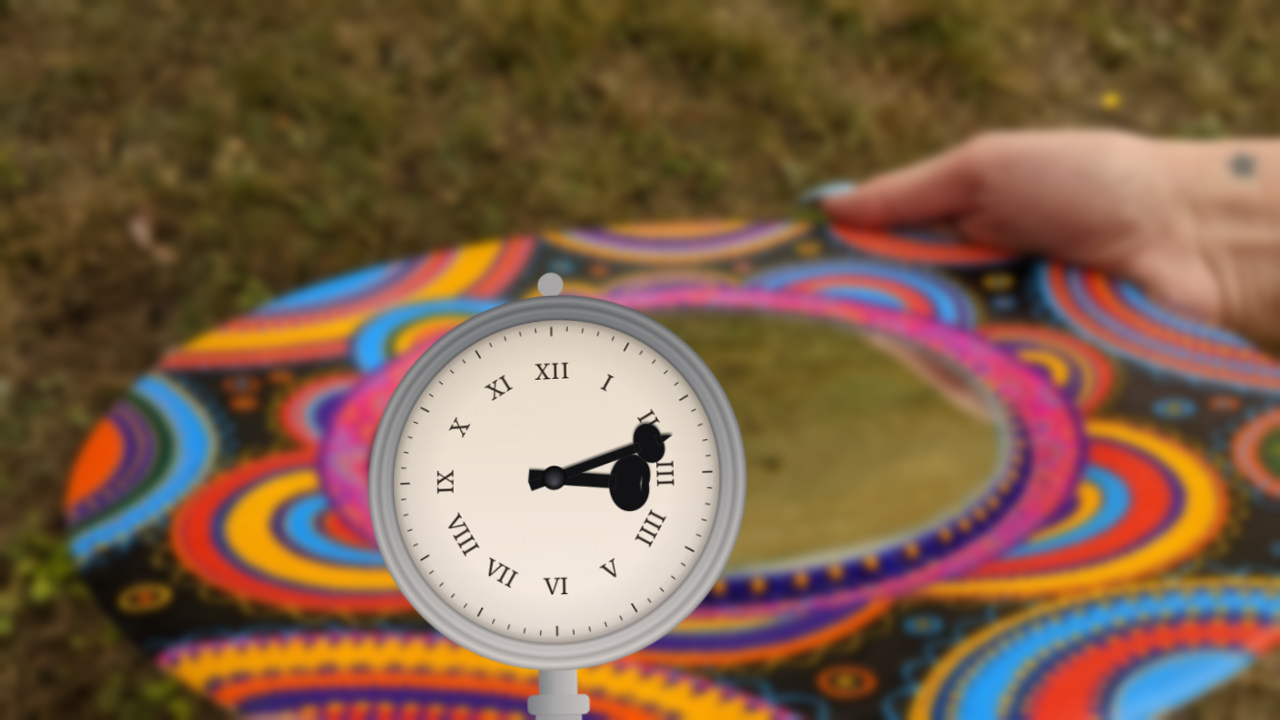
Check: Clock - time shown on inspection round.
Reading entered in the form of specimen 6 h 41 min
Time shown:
3 h 12 min
